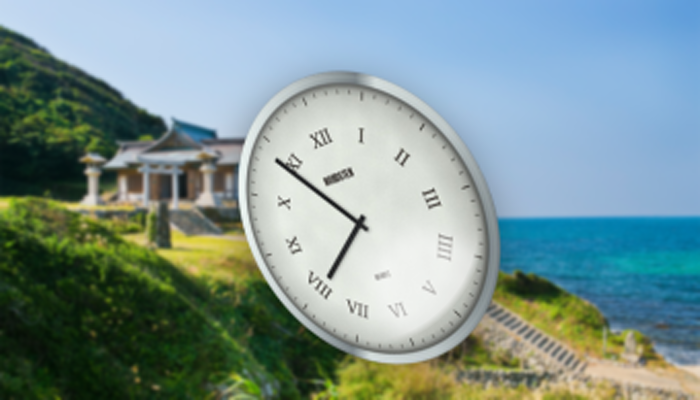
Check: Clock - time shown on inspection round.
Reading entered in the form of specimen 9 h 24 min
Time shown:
7 h 54 min
